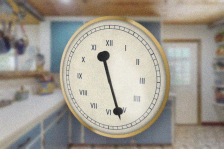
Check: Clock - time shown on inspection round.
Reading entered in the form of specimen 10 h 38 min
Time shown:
11 h 27 min
